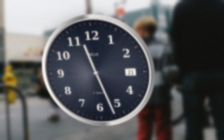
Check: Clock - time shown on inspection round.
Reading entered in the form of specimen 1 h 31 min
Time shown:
11 h 27 min
